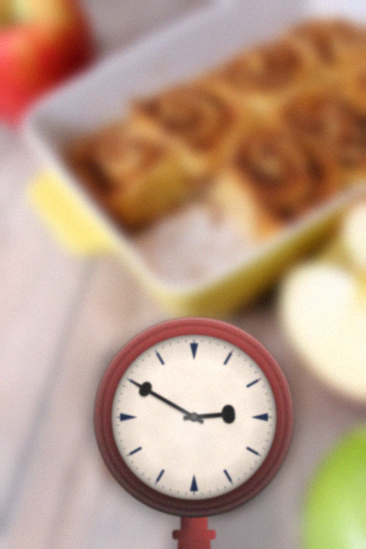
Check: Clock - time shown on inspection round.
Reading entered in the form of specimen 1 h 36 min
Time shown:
2 h 50 min
